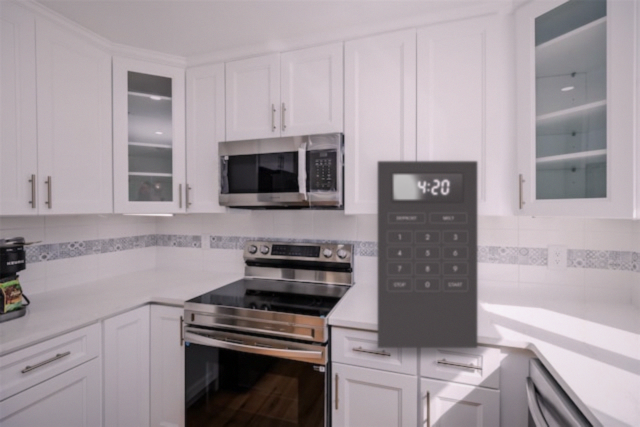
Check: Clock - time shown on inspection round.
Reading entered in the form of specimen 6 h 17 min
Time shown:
4 h 20 min
